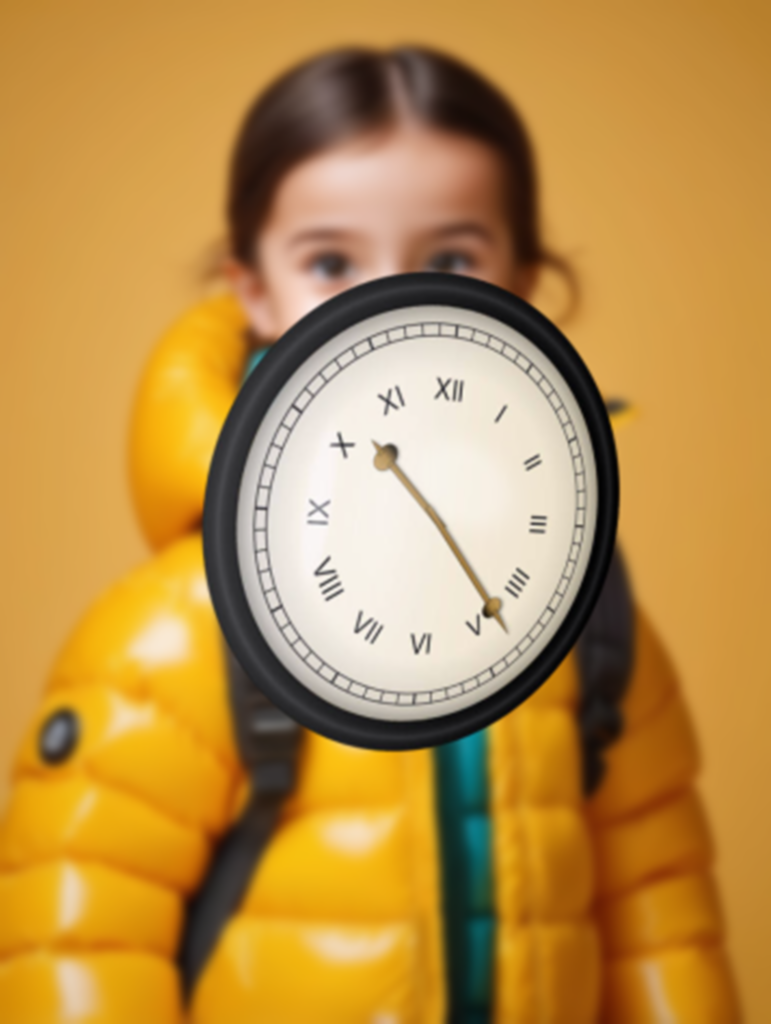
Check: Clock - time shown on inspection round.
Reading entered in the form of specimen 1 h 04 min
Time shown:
10 h 23 min
